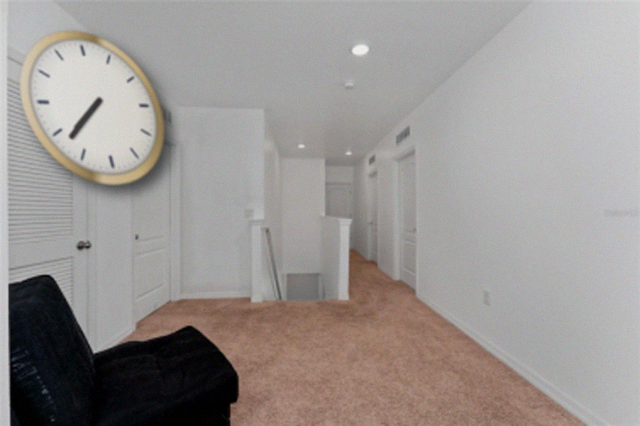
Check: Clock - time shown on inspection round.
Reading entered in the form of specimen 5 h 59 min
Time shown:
7 h 38 min
